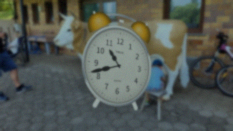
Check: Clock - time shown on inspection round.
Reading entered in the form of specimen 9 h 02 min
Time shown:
10 h 42 min
